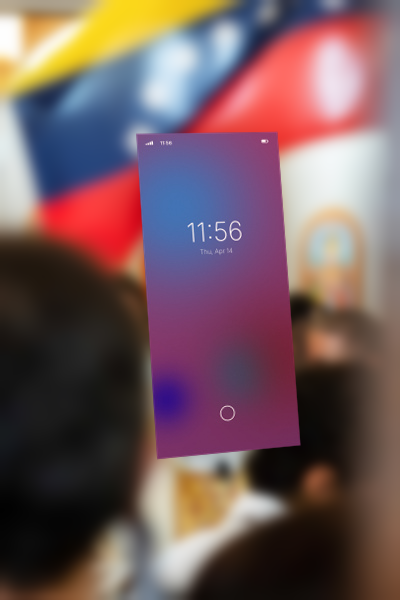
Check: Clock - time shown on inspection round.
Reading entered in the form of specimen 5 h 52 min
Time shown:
11 h 56 min
